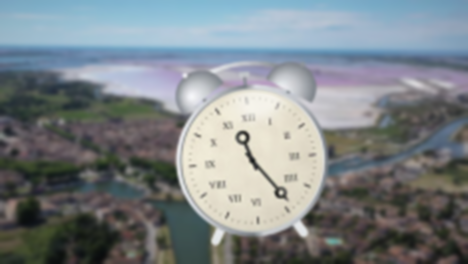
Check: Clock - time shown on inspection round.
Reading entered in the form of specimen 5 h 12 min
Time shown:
11 h 24 min
